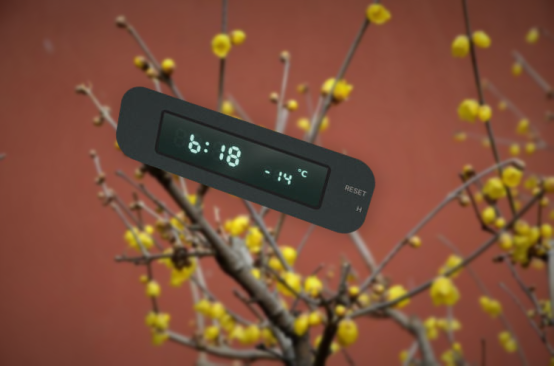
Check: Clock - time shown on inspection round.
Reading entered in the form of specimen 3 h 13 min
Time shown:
6 h 18 min
